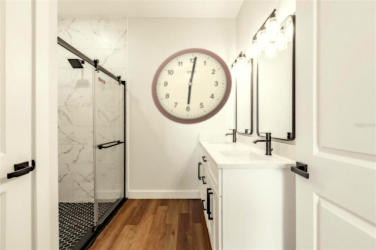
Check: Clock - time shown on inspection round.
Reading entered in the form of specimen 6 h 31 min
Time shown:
6 h 01 min
